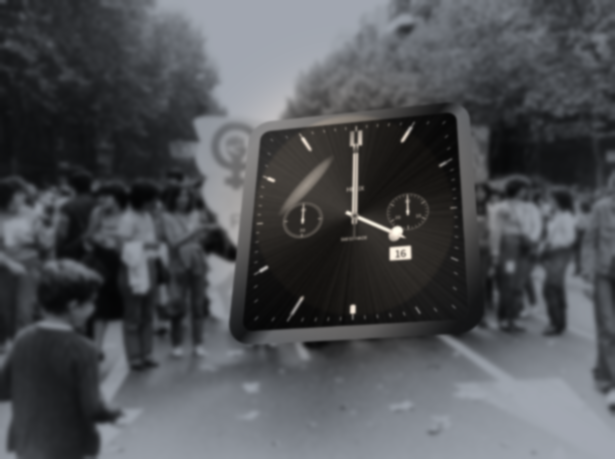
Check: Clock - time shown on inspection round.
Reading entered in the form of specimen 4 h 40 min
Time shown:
4 h 00 min
